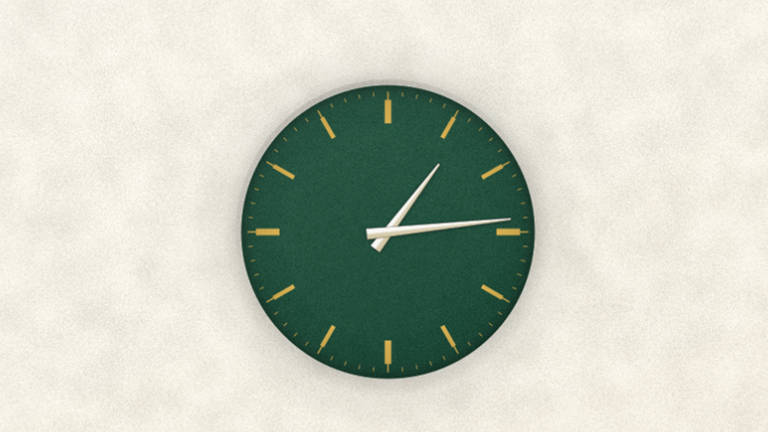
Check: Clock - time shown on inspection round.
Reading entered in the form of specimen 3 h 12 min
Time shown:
1 h 14 min
